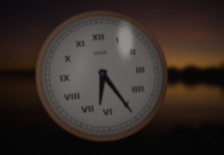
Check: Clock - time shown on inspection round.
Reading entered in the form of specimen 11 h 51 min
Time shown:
6 h 25 min
